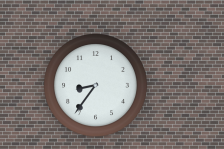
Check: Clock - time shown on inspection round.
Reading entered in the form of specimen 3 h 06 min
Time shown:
8 h 36 min
